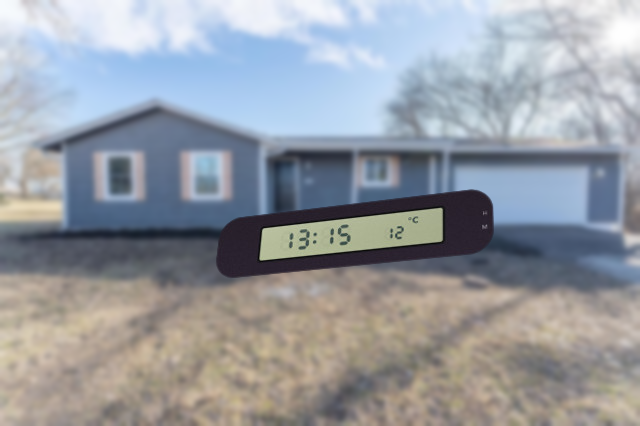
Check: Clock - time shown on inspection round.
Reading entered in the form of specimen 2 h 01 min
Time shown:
13 h 15 min
